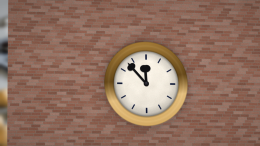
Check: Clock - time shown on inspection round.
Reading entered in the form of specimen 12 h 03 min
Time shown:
11 h 53 min
